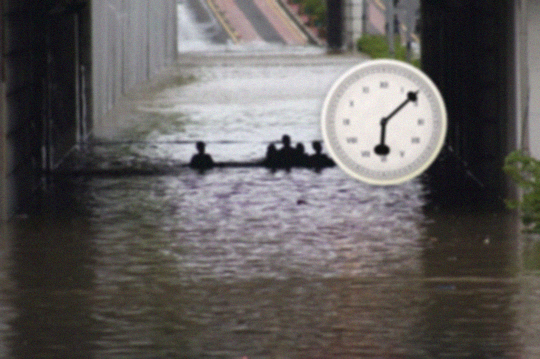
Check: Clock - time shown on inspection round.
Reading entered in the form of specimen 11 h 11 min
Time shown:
6 h 08 min
